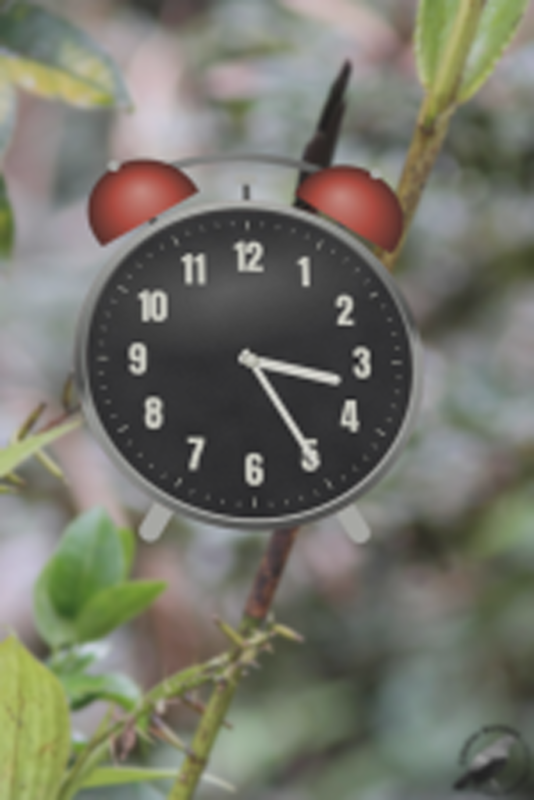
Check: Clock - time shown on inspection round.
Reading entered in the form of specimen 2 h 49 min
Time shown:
3 h 25 min
